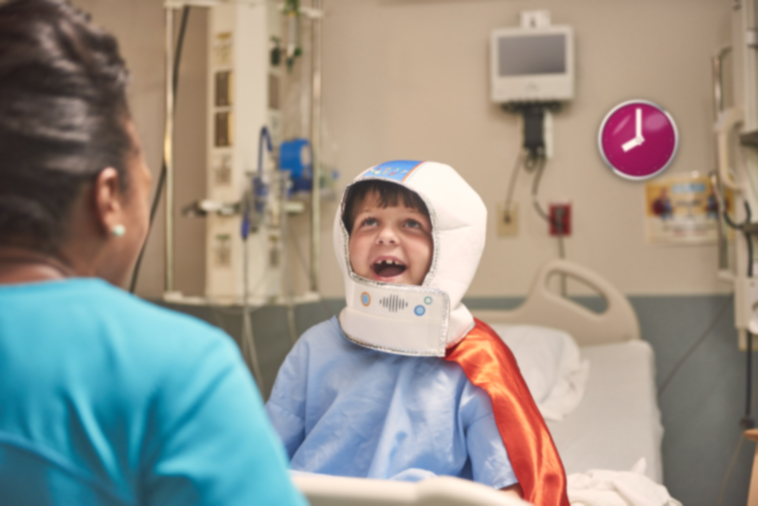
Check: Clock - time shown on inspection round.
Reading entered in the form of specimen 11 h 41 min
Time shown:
8 h 00 min
